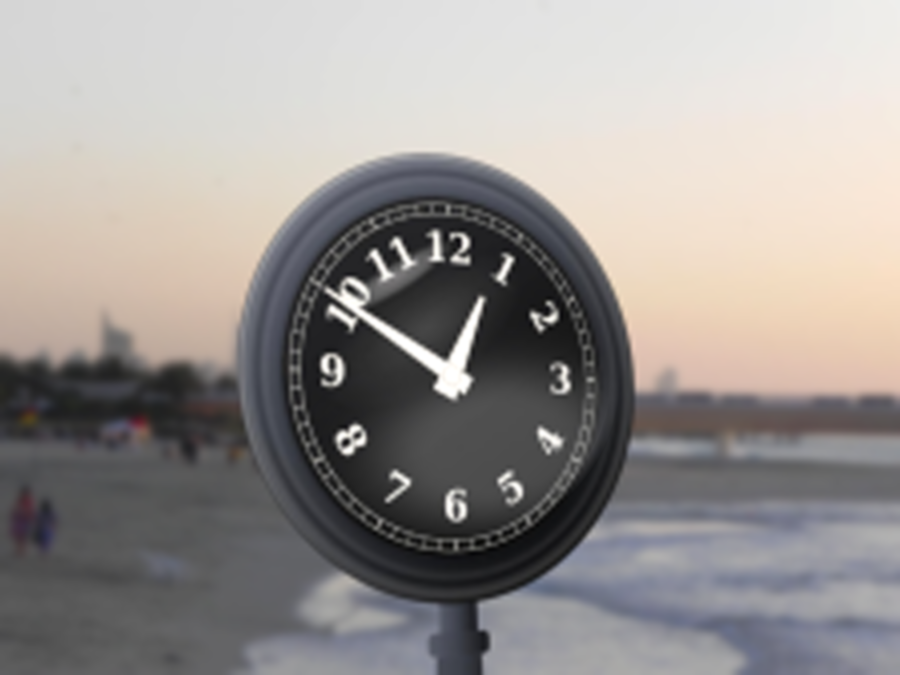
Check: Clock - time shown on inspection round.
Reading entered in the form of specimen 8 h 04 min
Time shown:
12 h 50 min
